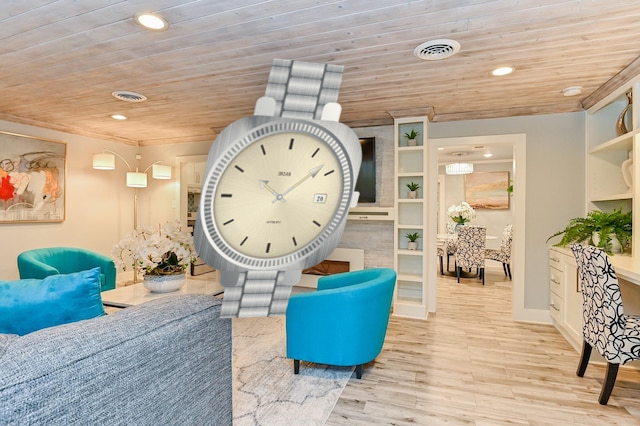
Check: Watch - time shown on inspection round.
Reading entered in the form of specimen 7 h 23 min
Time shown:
10 h 08 min
